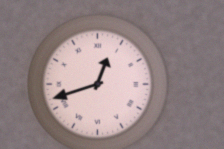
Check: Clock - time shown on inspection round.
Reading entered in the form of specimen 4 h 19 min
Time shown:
12 h 42 min
